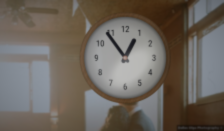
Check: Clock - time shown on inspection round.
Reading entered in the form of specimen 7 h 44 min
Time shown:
12 h 54 min
